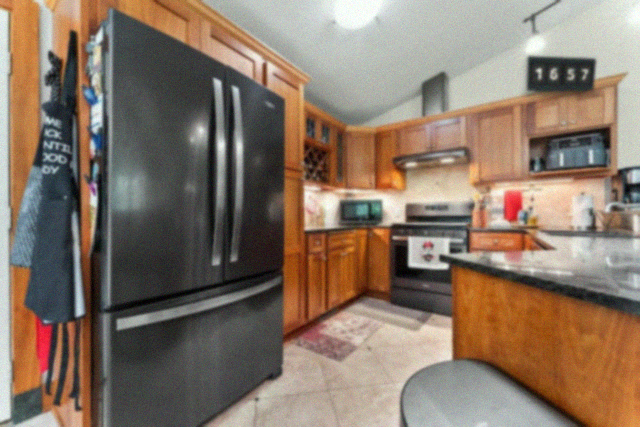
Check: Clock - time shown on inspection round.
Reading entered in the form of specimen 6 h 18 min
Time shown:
16 h 57 min
